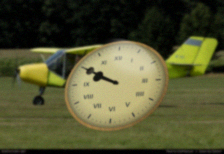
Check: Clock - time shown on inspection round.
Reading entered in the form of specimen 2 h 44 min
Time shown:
9 h 50 min
